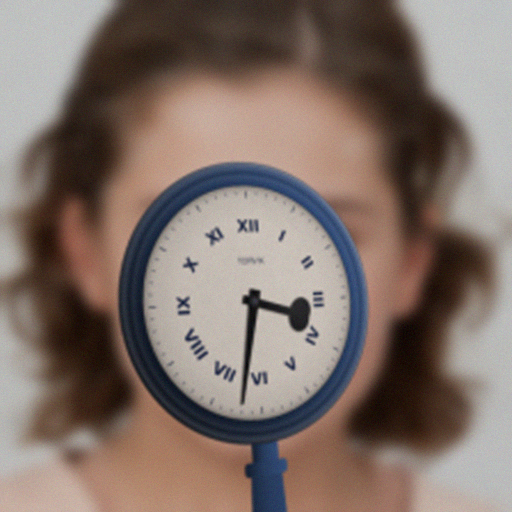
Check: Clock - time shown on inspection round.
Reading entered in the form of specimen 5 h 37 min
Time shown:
3 h 32 min
